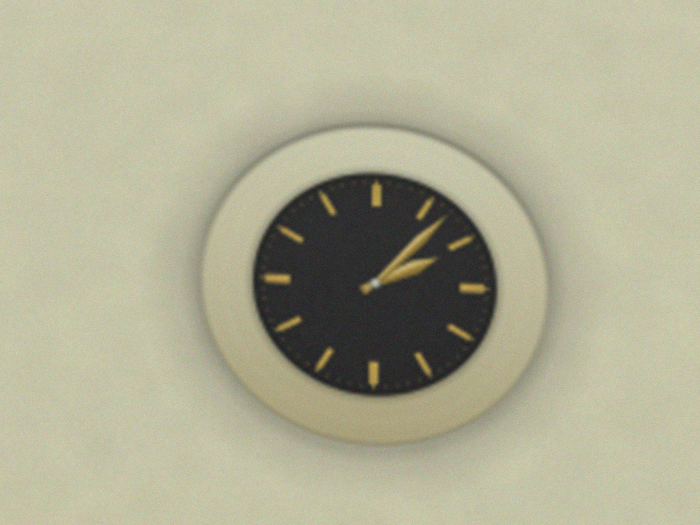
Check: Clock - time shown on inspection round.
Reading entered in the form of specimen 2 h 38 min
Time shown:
2 h 07 min
